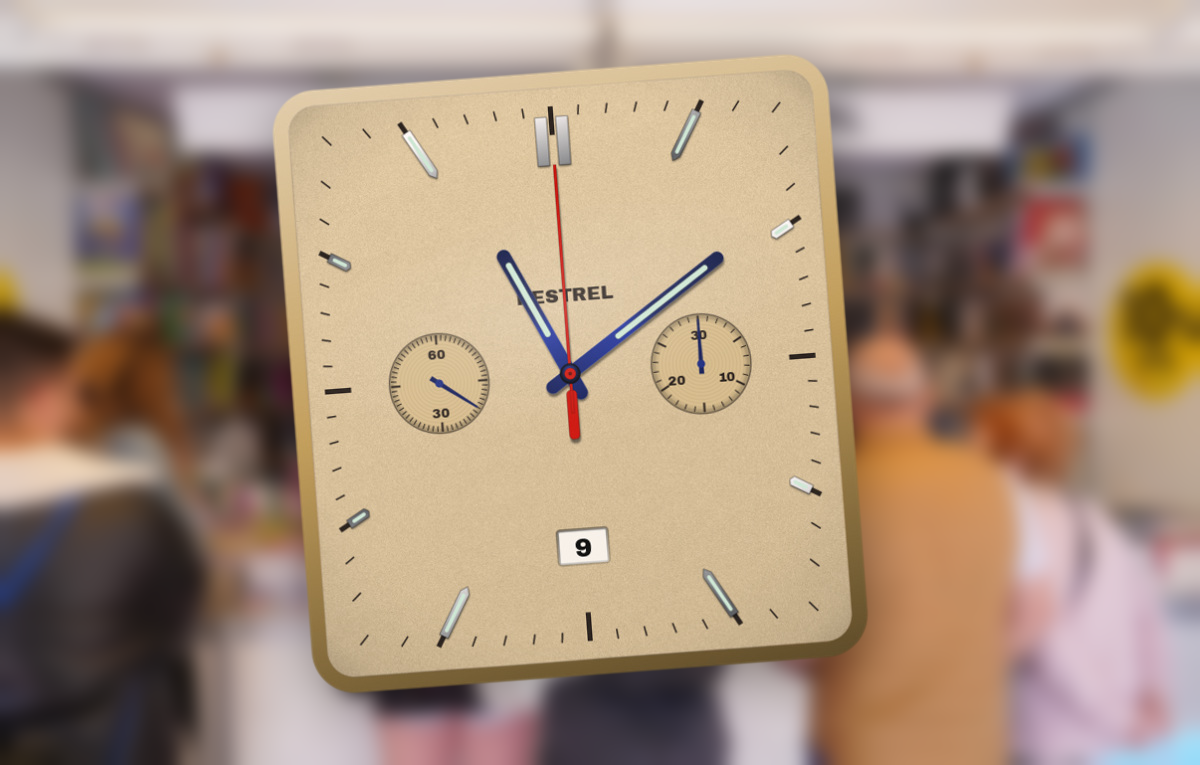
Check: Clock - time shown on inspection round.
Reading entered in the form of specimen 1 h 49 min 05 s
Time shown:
11 h 09 min 21 s
